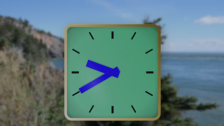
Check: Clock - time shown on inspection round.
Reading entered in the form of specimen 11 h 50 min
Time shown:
9 h 40 min
